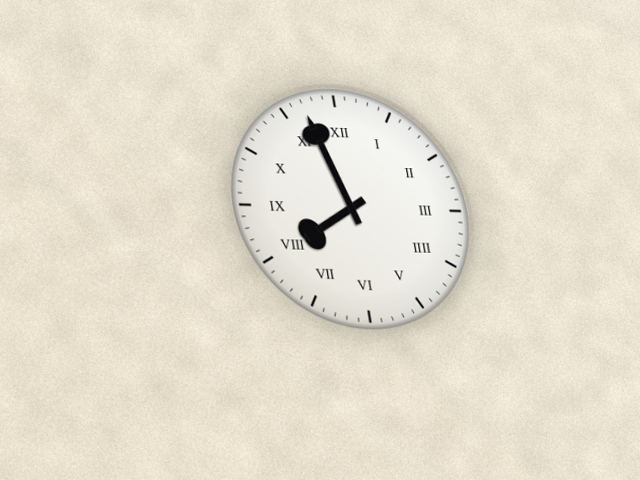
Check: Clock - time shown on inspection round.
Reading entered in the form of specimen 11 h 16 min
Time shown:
7 h 57 min
